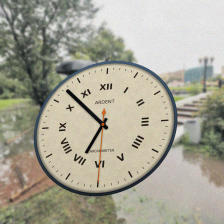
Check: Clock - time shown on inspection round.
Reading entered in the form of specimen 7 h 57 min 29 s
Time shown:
6 h 52 min 30 s
